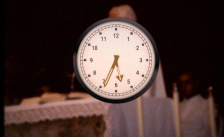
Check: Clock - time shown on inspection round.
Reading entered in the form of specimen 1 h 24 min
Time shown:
5 h 34 min
